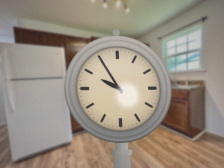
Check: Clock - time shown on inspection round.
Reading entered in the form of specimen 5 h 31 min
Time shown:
9 h 55 min
